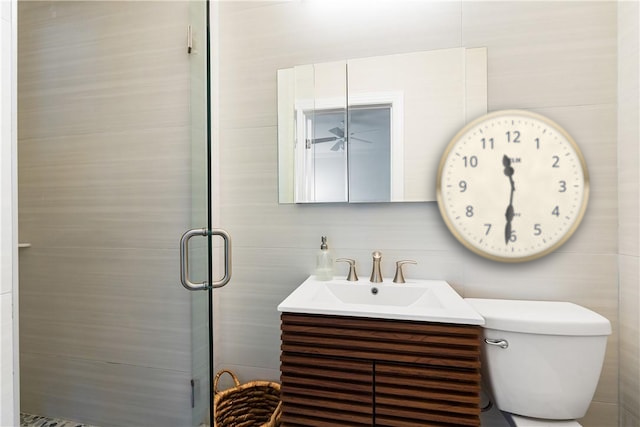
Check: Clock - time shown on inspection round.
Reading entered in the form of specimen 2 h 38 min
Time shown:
11 h 31 min
